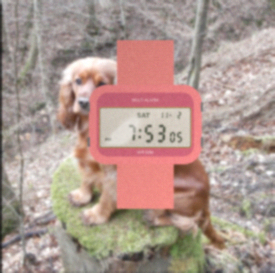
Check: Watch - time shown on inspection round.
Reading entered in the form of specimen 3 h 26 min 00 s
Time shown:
7 h 53 min 05 s
